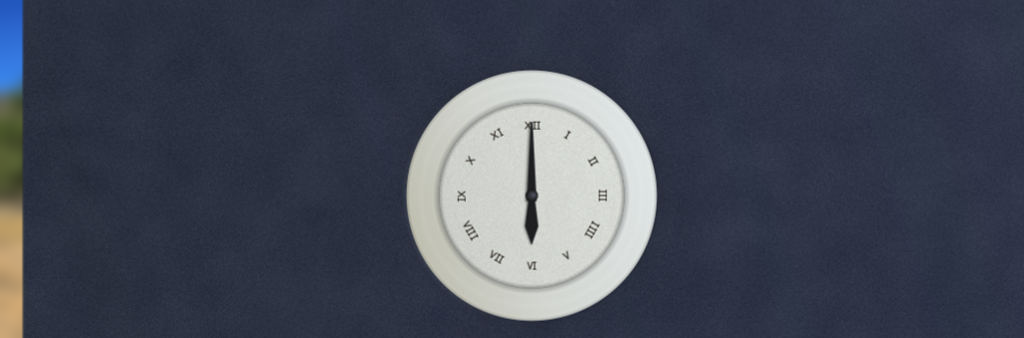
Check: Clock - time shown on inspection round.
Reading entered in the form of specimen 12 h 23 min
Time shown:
6 h 00 min
